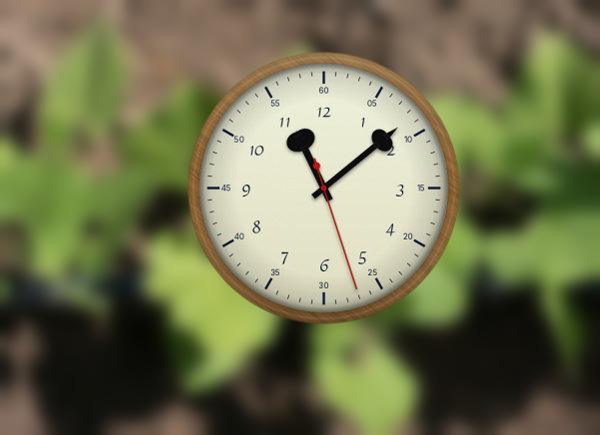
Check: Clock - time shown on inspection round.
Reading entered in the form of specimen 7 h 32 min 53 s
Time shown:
11 h 08 min 27 s
